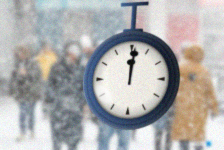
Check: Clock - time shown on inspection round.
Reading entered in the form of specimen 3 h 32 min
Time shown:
12 h 01 min
